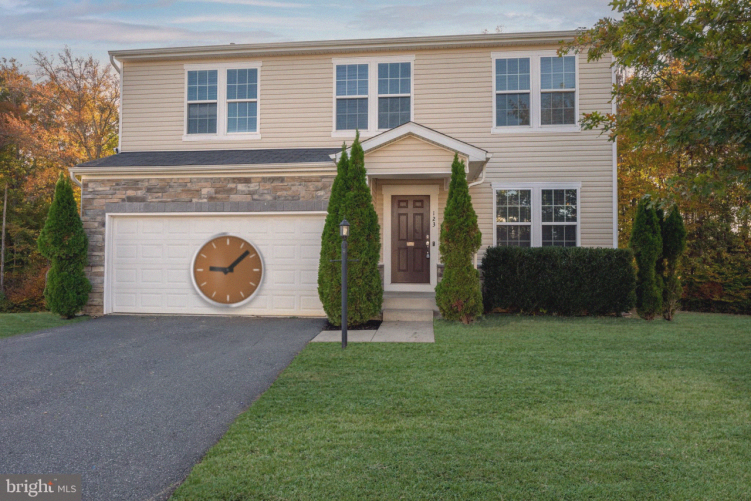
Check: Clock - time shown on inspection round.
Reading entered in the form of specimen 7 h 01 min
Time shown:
9 h 08 min
